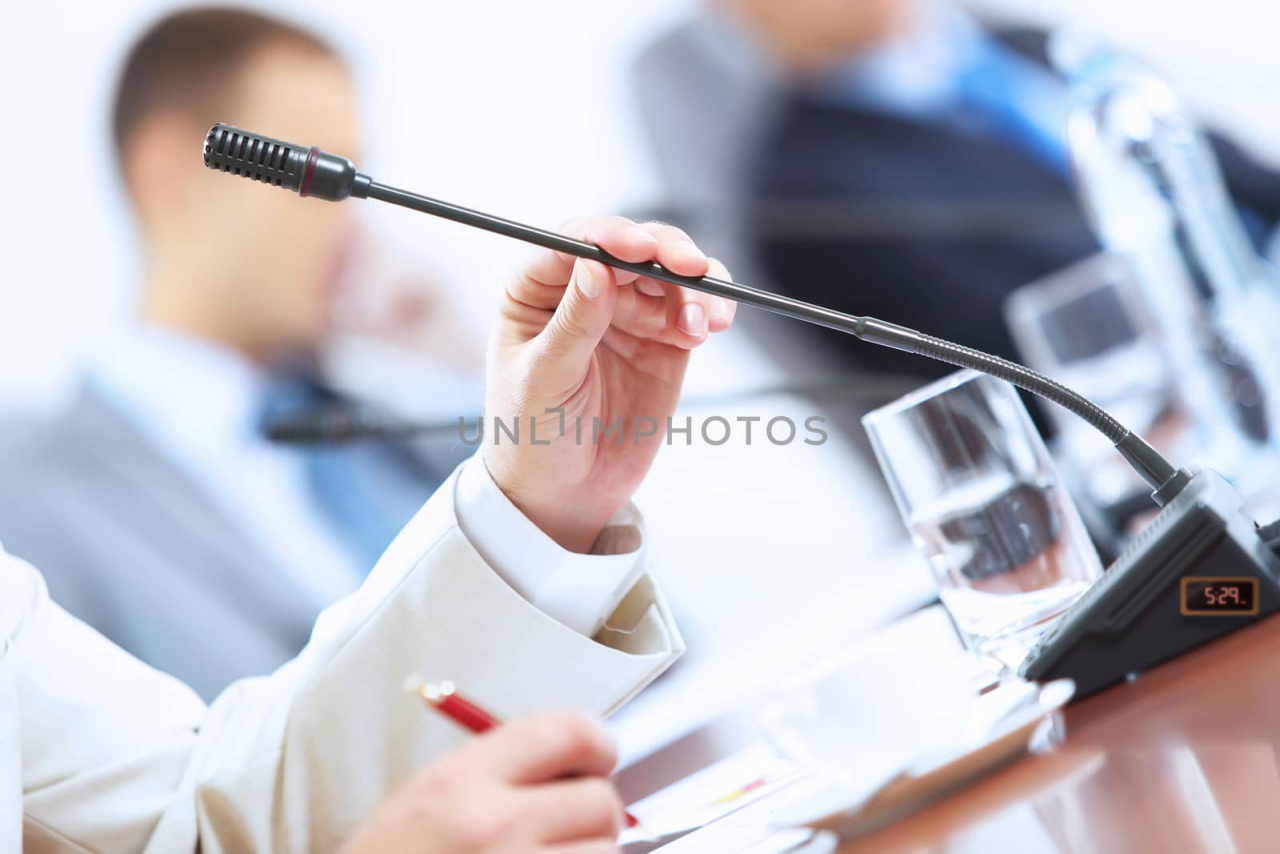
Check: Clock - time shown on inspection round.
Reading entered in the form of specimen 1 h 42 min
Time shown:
5 h 29 min
